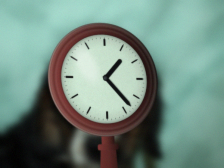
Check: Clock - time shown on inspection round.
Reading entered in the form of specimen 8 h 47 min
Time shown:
1 h 23 min
